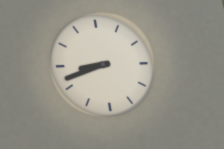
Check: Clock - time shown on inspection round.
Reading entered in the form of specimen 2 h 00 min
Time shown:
8 h 42 min
